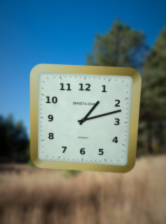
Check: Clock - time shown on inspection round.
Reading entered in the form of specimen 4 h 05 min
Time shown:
1 h 12 min
